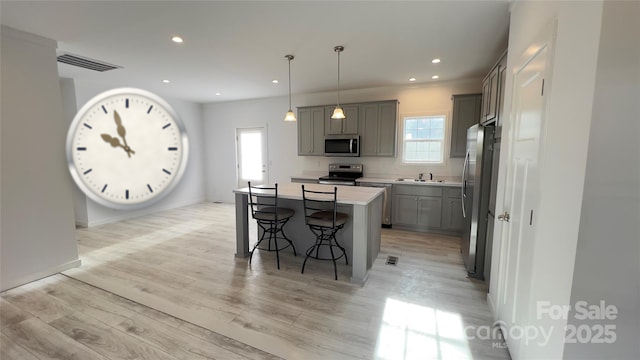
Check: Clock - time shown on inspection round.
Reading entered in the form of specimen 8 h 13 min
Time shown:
9 h 57 min
